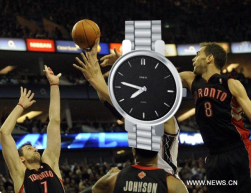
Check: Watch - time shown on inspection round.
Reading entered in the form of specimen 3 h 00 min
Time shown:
7 h 47 min
